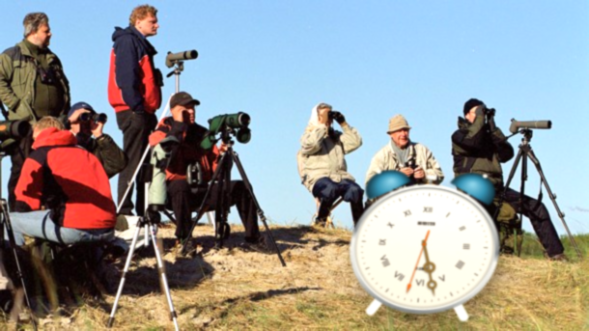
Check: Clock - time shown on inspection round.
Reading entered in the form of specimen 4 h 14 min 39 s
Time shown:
5 h 27 min 32 s
